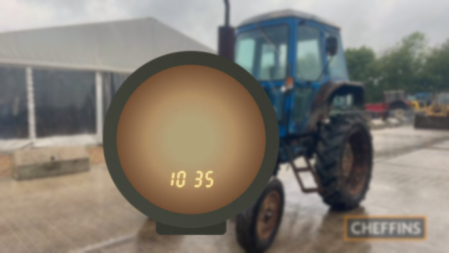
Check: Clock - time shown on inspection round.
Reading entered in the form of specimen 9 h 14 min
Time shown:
10 h 35 min
